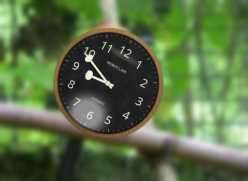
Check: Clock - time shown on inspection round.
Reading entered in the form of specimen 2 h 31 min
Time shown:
8 h 49 min
